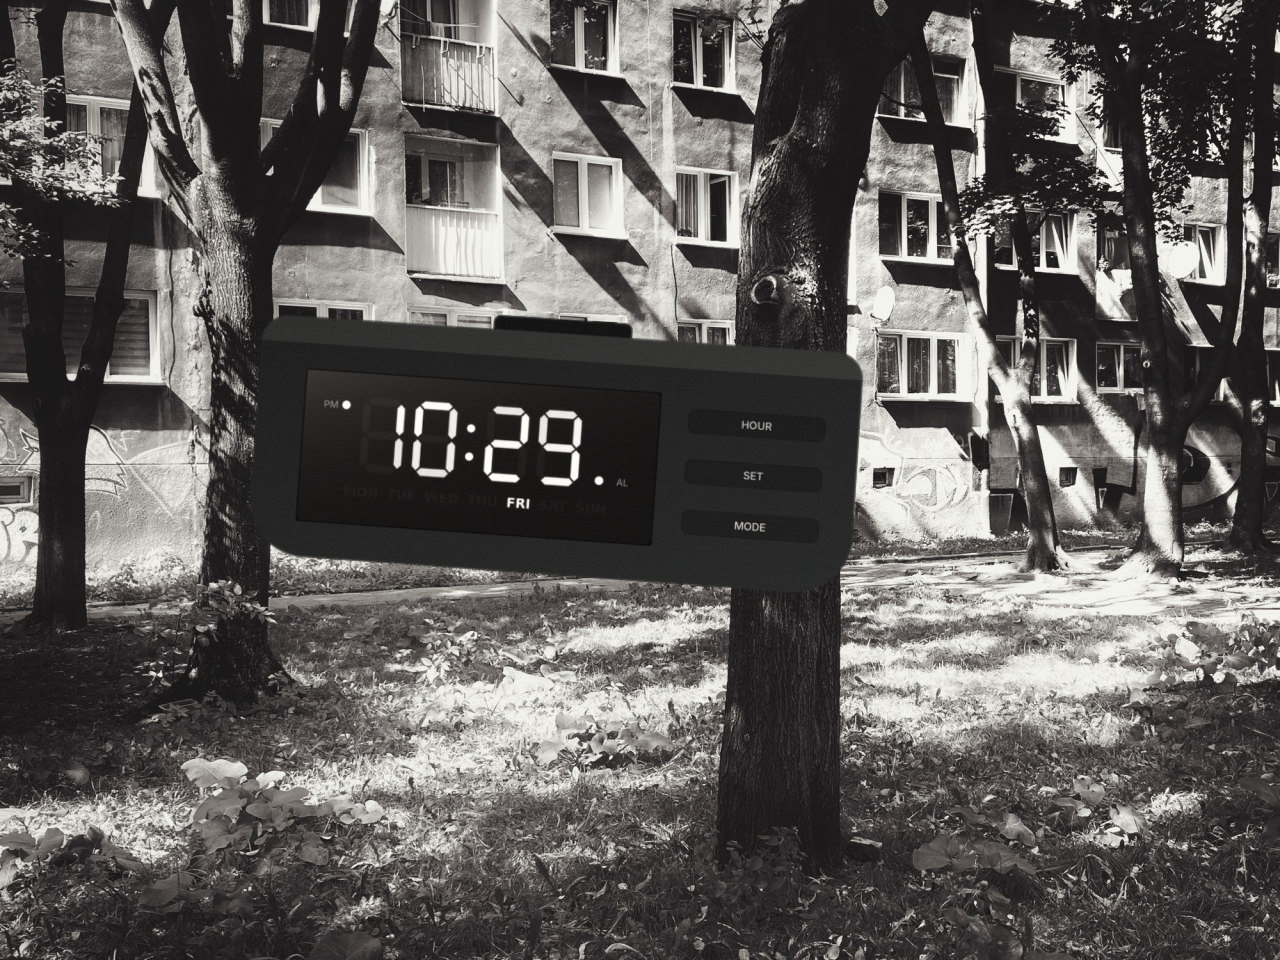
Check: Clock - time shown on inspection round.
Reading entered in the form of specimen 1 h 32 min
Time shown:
10 h 29 min
